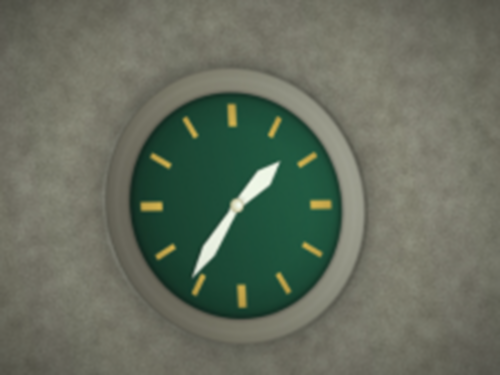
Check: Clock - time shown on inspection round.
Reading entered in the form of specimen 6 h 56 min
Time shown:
1 h 36 min
